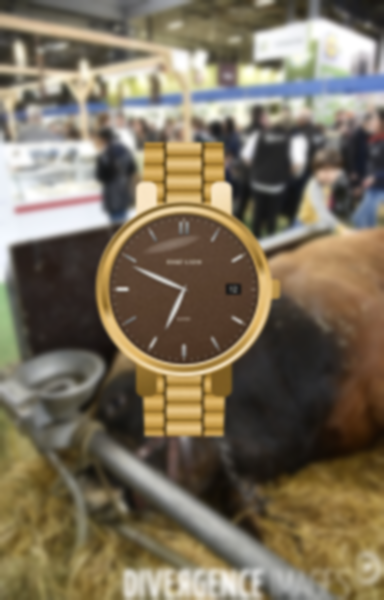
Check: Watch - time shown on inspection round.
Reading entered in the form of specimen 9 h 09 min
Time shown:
6 h 49 min
